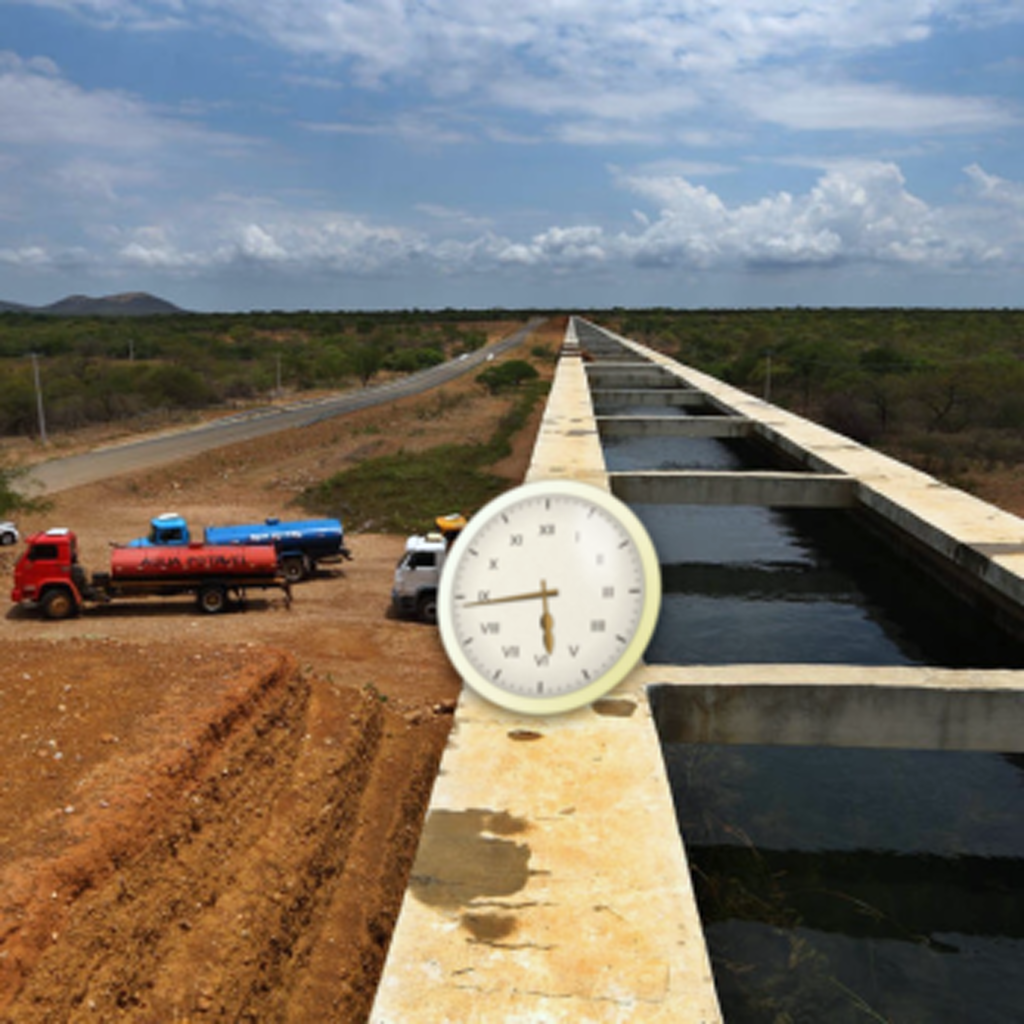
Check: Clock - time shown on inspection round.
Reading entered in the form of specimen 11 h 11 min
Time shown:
5 h 44 min
